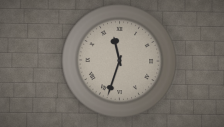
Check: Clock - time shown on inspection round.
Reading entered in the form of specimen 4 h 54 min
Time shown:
11 h 33 min
